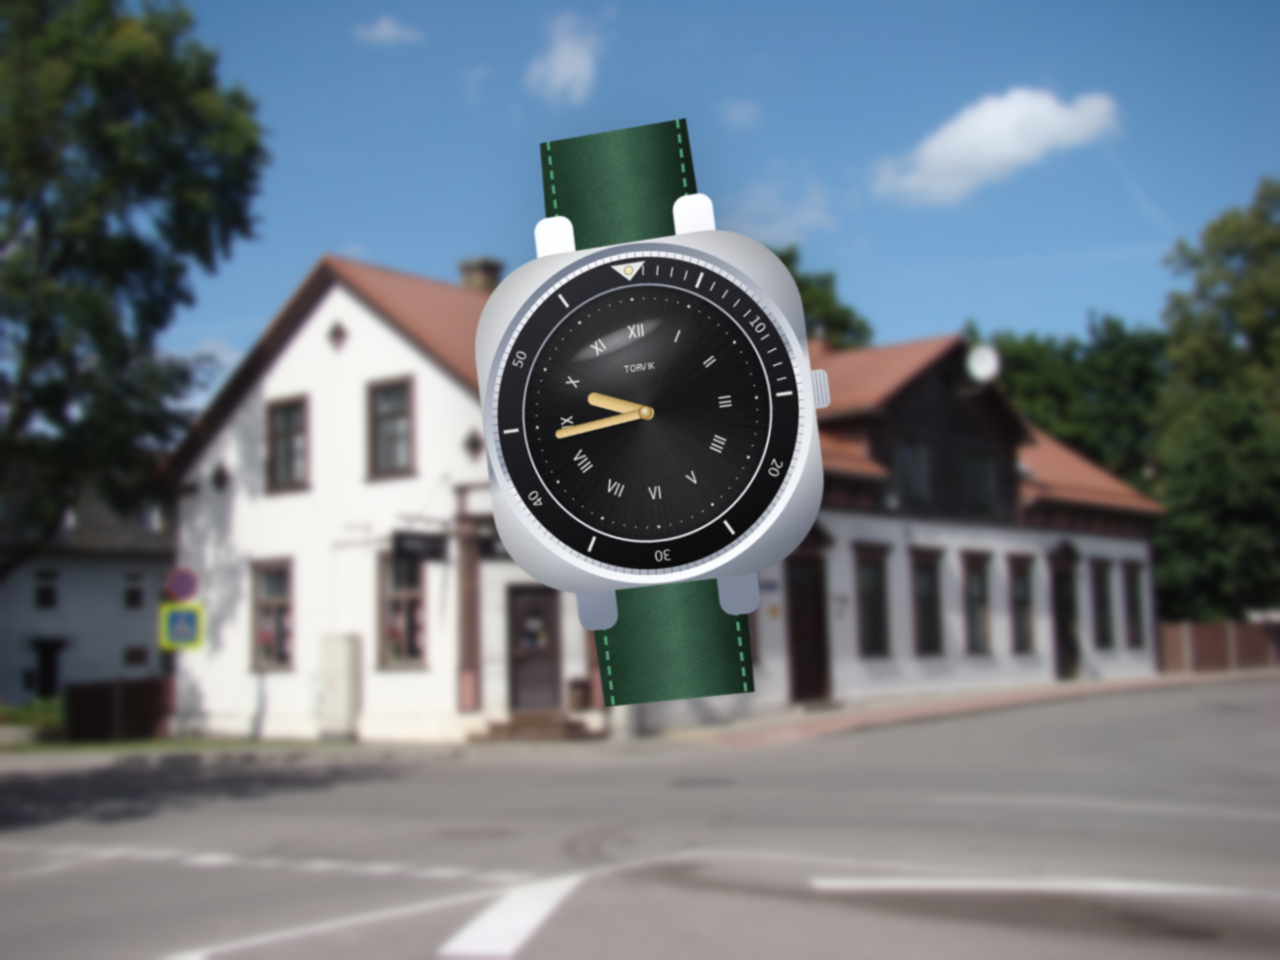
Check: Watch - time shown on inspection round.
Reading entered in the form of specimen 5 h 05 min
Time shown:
9 h 44 min
